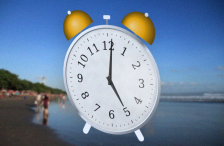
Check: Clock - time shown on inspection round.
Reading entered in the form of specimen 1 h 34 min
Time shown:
5 h 01 min
